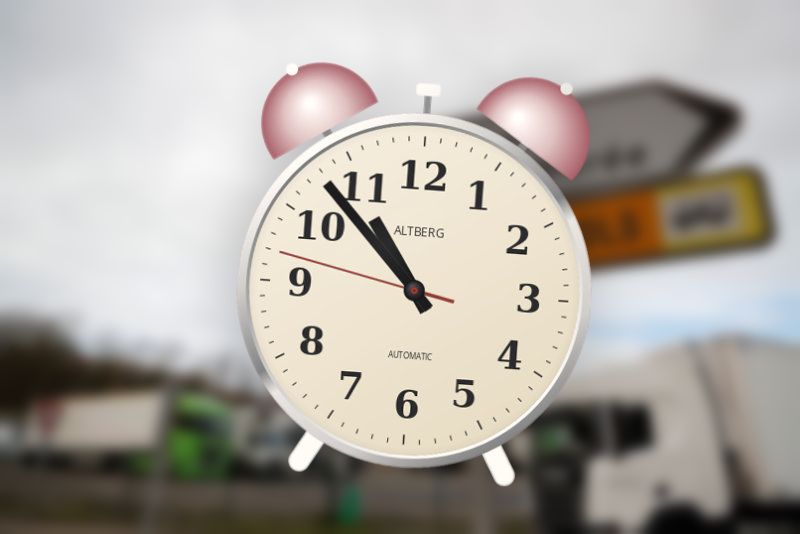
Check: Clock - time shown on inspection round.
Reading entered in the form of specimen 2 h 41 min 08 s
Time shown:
10 h 52 min 47 s
